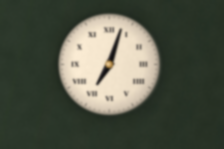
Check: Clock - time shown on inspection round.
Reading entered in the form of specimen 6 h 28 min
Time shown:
7 h 03 min
